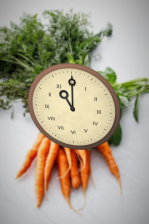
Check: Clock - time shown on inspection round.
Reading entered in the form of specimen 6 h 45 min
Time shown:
11 h 00 min
